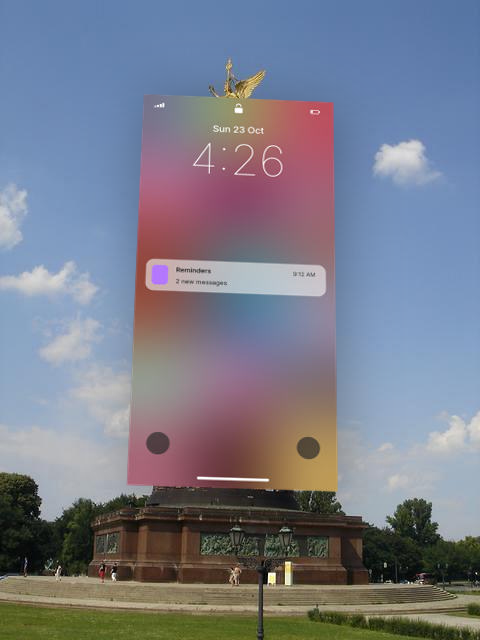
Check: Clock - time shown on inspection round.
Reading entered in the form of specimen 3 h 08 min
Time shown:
4 h 26 min
